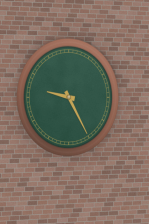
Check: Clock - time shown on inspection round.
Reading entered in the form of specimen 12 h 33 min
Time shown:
9 h 25 min
